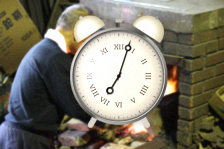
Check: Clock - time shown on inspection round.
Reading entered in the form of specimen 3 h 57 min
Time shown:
7 h 03 min
